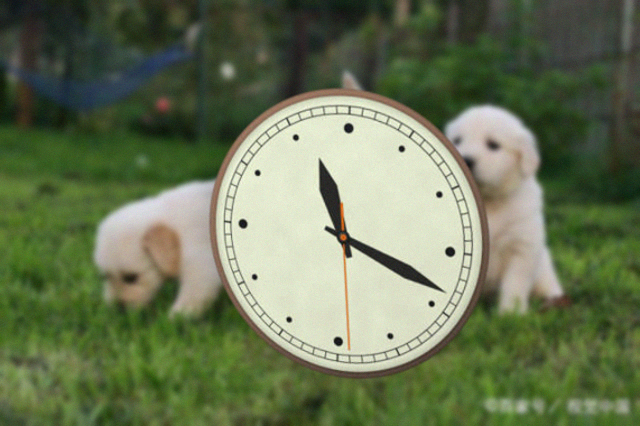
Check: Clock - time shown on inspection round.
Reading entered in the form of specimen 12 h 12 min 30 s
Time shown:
11 h 18 min 29 s
